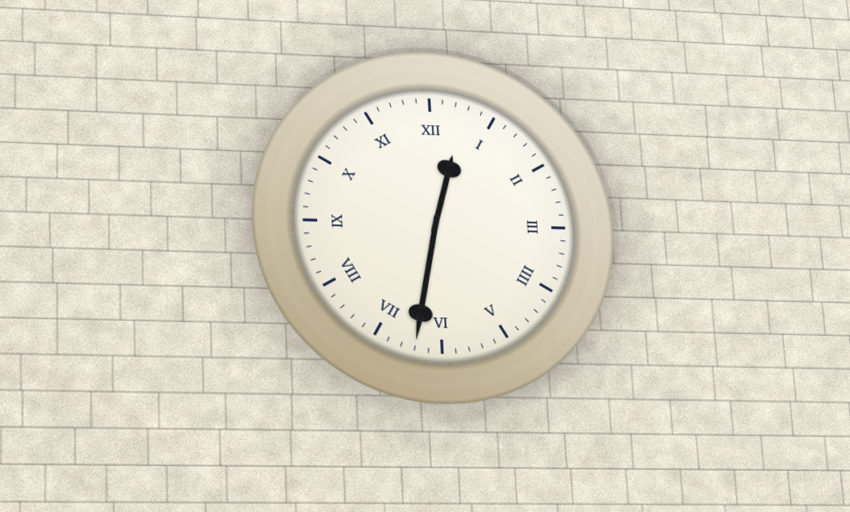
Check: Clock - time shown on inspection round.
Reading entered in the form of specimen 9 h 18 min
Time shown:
12 h 32 min
